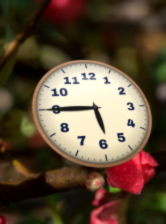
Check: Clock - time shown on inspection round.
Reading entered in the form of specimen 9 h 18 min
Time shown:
5 h 45 min
